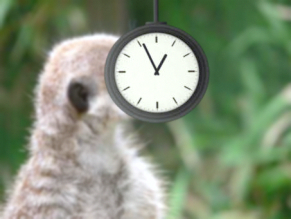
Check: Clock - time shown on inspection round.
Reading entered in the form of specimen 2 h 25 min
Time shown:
12 h 56 min
